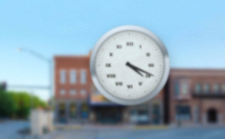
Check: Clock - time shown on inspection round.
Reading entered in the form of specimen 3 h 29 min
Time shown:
4 h 19 min
